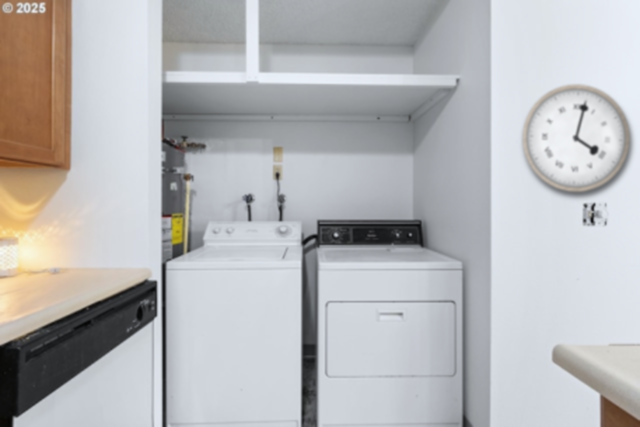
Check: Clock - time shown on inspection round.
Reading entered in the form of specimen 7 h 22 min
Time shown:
4 h 02 min
